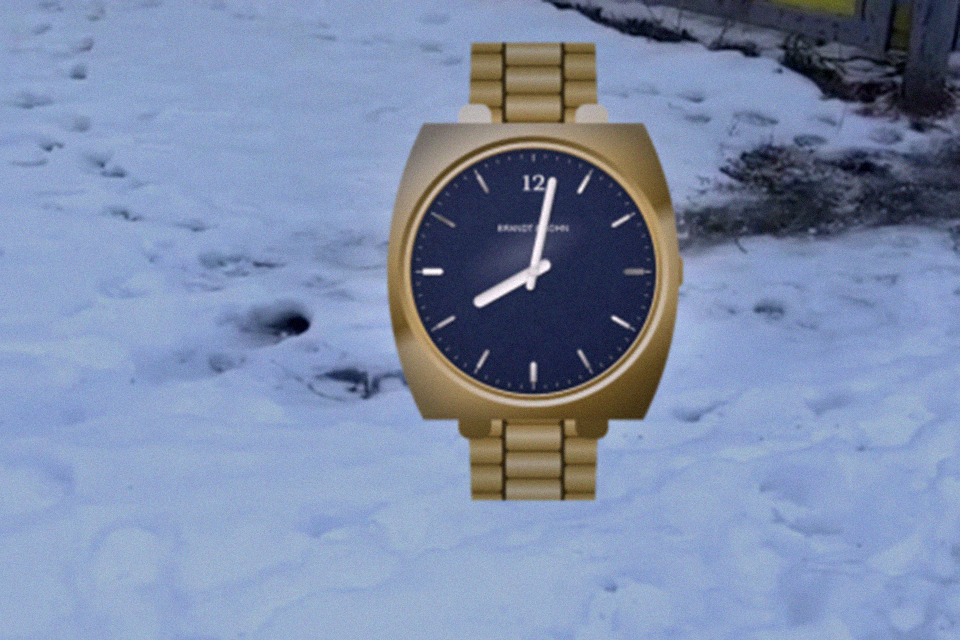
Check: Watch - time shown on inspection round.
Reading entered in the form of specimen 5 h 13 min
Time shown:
8 h 02 min
